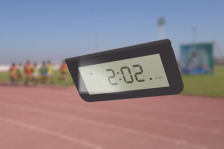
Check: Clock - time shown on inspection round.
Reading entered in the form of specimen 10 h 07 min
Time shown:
2 h 02 min
